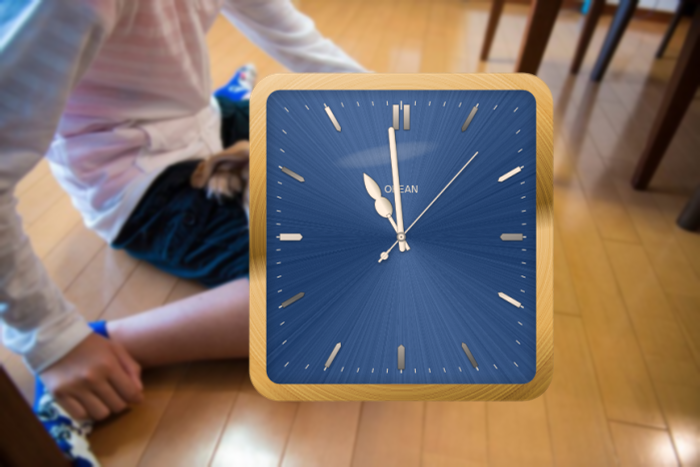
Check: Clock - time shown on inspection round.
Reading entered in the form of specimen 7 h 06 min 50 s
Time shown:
10 h 59 min 07 s
